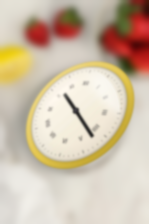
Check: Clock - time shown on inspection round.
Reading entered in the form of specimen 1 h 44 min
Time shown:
10 h 22 min
